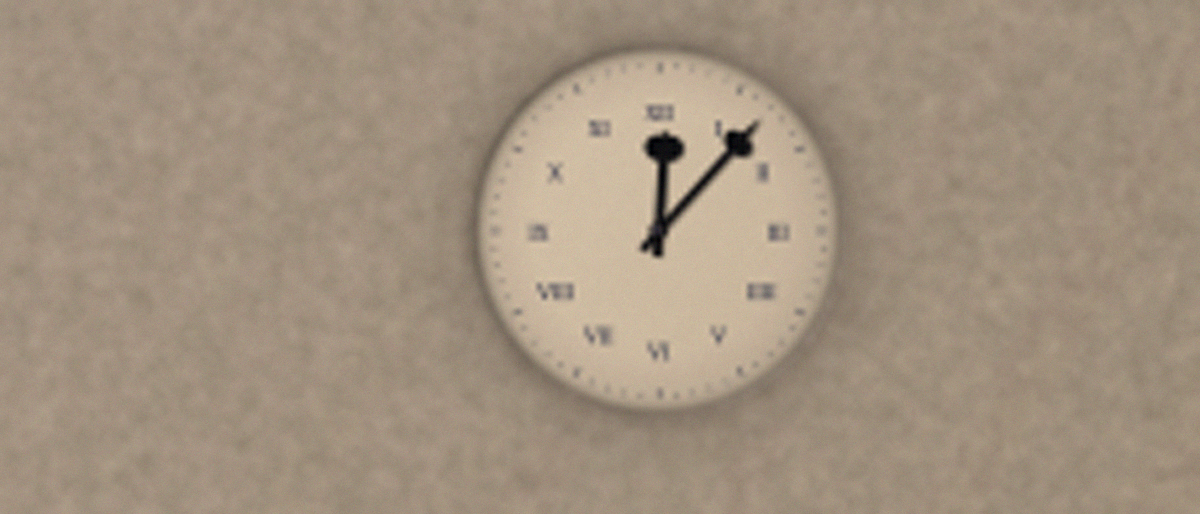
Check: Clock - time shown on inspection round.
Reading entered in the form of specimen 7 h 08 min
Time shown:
12 h 07 min
